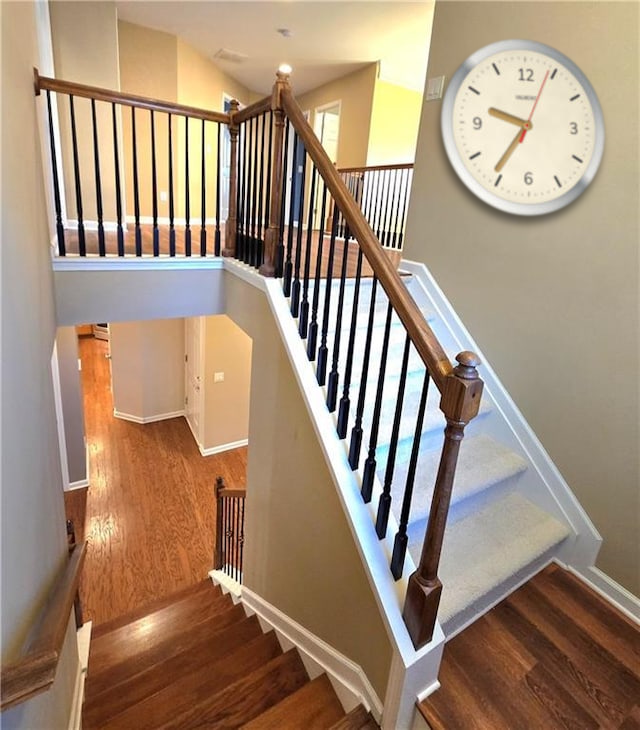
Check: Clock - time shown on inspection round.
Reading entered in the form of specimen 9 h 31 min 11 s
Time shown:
9 h 36 min 04 s
